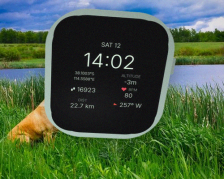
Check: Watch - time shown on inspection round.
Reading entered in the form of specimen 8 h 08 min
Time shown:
14 h 02 min
